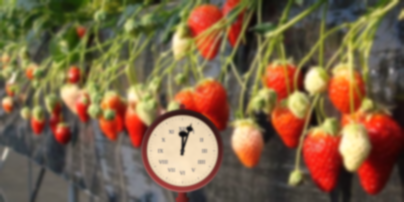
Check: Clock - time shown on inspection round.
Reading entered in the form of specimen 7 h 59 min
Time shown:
12 h 03 min
